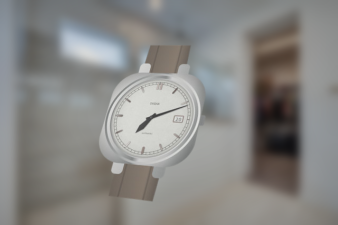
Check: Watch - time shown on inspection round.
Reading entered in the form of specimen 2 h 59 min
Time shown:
7 h 11 min
